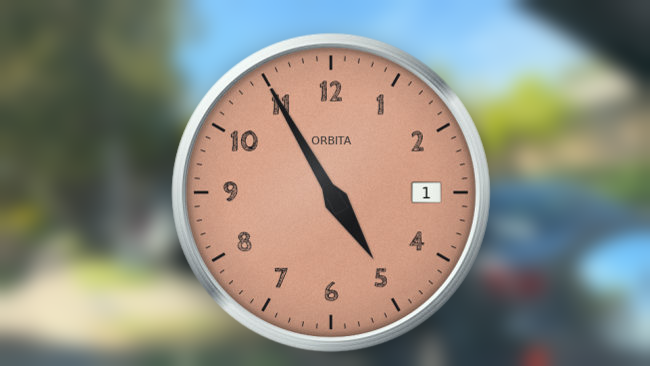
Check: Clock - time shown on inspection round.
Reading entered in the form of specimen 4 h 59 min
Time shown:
4 h 55 min
